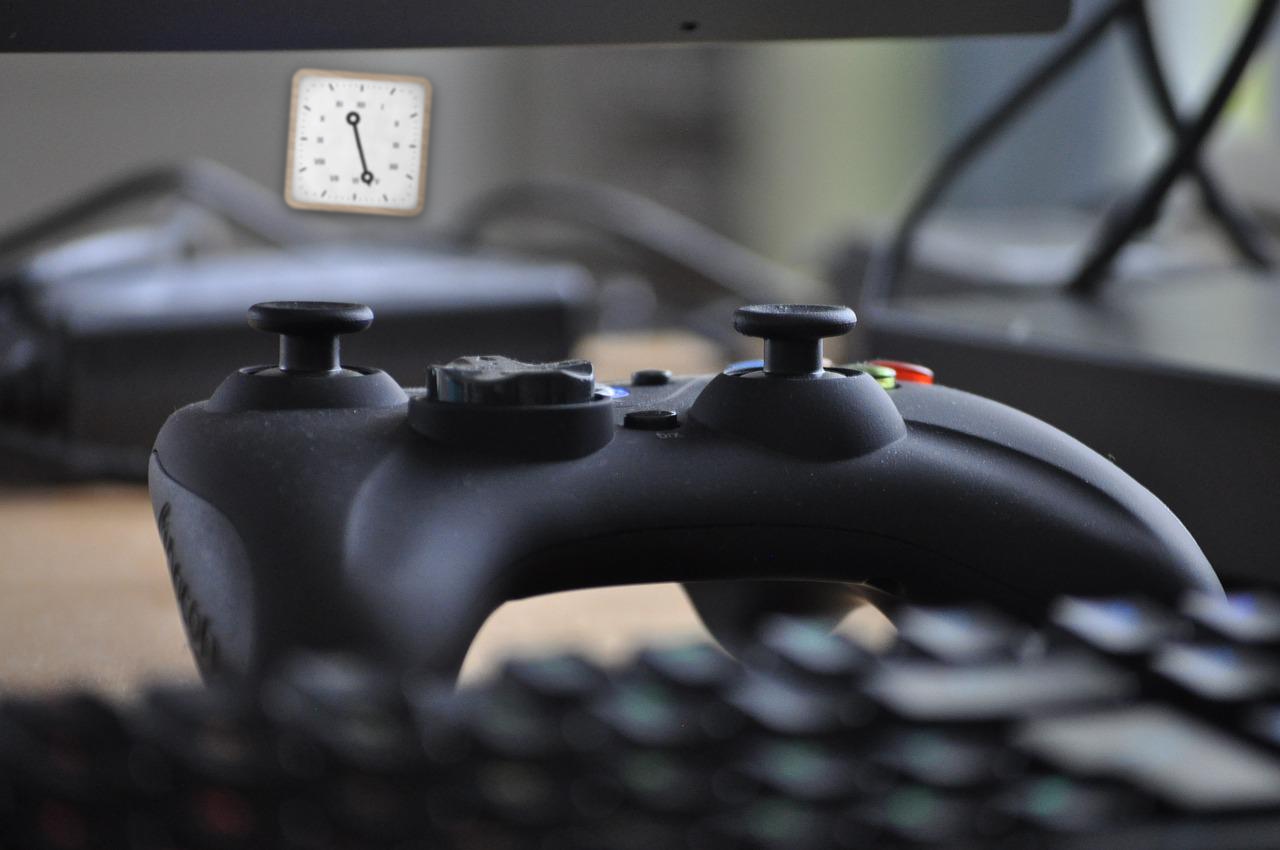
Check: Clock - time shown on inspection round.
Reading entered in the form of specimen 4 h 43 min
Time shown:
11 h 27 min
